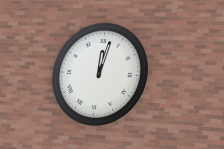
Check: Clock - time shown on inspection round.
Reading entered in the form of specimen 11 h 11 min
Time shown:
12 h 02 min
